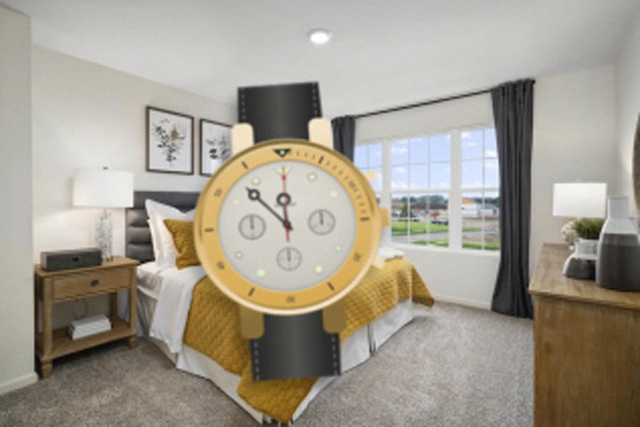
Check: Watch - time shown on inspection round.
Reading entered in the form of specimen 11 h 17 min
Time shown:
11 h 53 min
